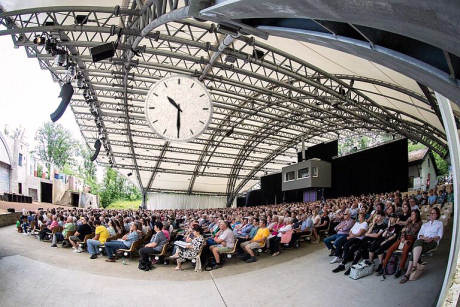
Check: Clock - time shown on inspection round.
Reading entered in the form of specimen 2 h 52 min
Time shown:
10 h 30 min
